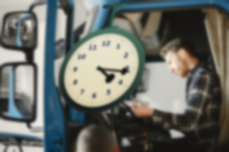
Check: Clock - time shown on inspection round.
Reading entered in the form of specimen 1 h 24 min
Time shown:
4 h 16 min
